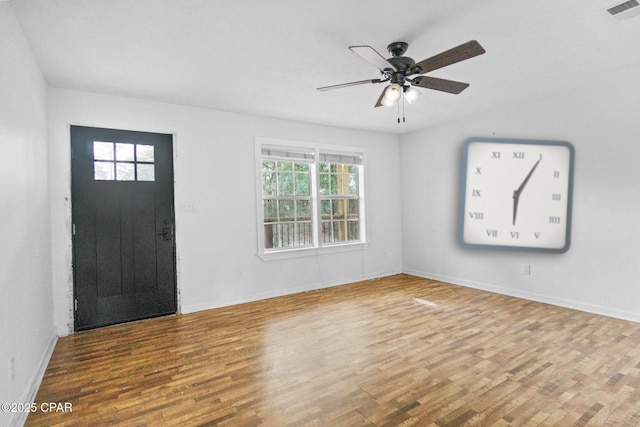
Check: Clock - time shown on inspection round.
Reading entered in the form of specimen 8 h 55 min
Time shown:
6 h 05 min
